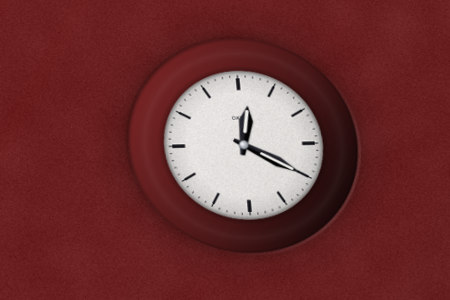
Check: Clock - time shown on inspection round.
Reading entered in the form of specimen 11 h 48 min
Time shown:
12 h 20 min
